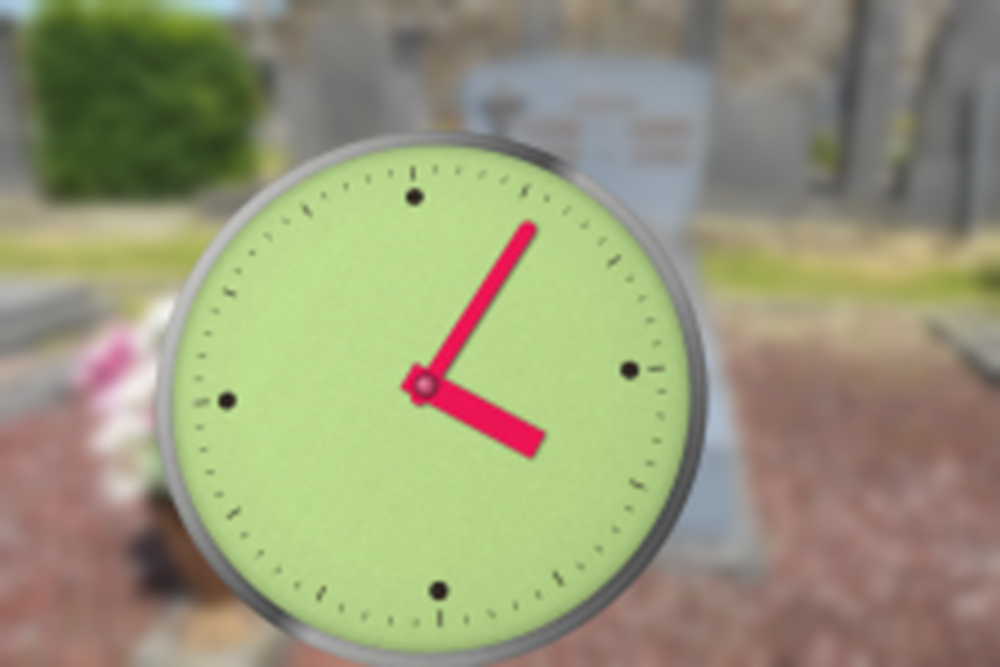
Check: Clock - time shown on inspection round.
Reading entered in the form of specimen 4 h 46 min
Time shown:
4 h 06 min
